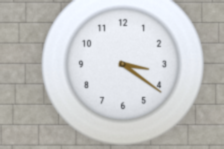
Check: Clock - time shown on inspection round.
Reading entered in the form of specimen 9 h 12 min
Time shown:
3 h 21 min
